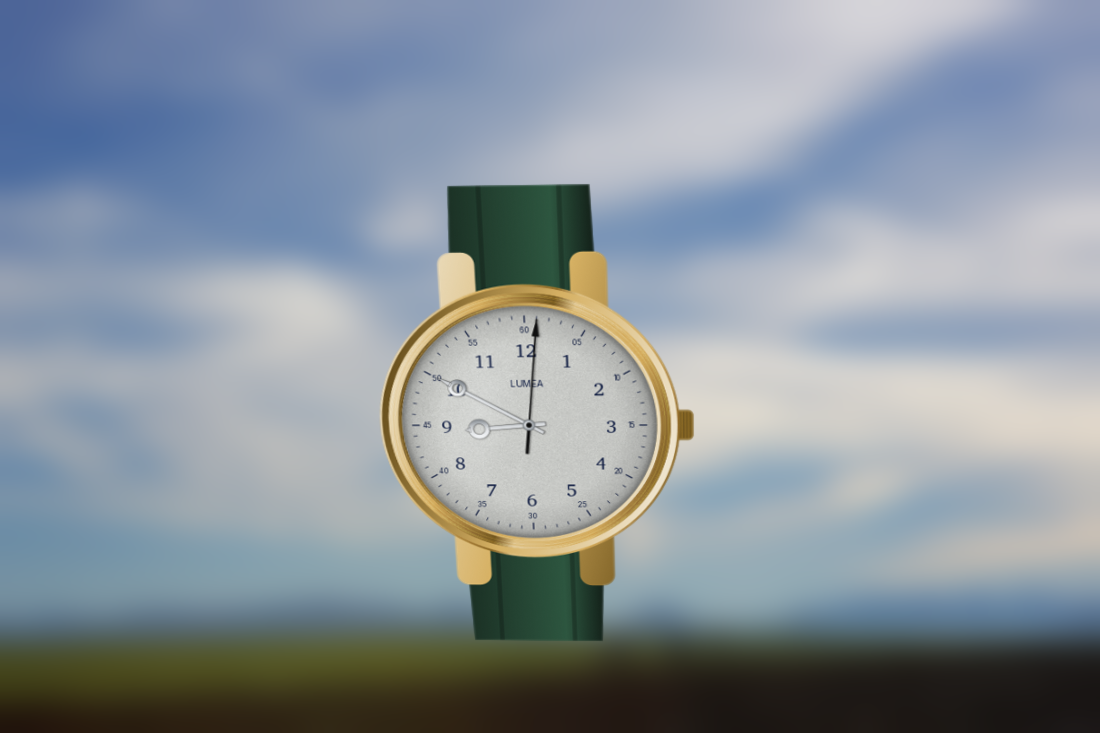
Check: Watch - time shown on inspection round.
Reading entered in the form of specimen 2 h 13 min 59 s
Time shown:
8 h 50 min 01 s
